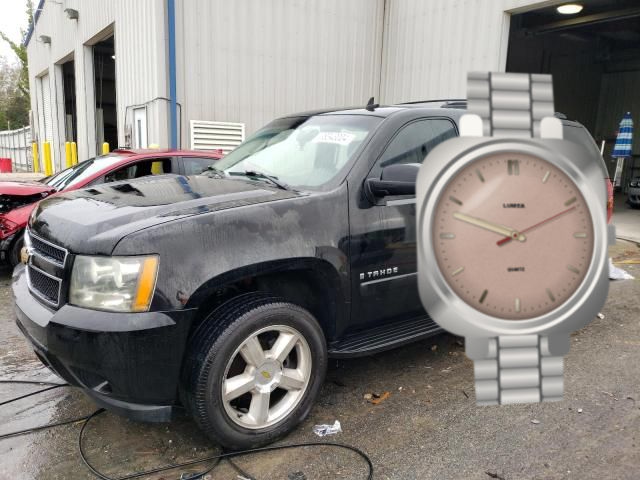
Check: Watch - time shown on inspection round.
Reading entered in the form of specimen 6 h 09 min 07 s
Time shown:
9 h 48 min 11 s
